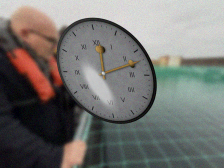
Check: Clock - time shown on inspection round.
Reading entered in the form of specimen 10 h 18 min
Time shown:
12 h 12 min
